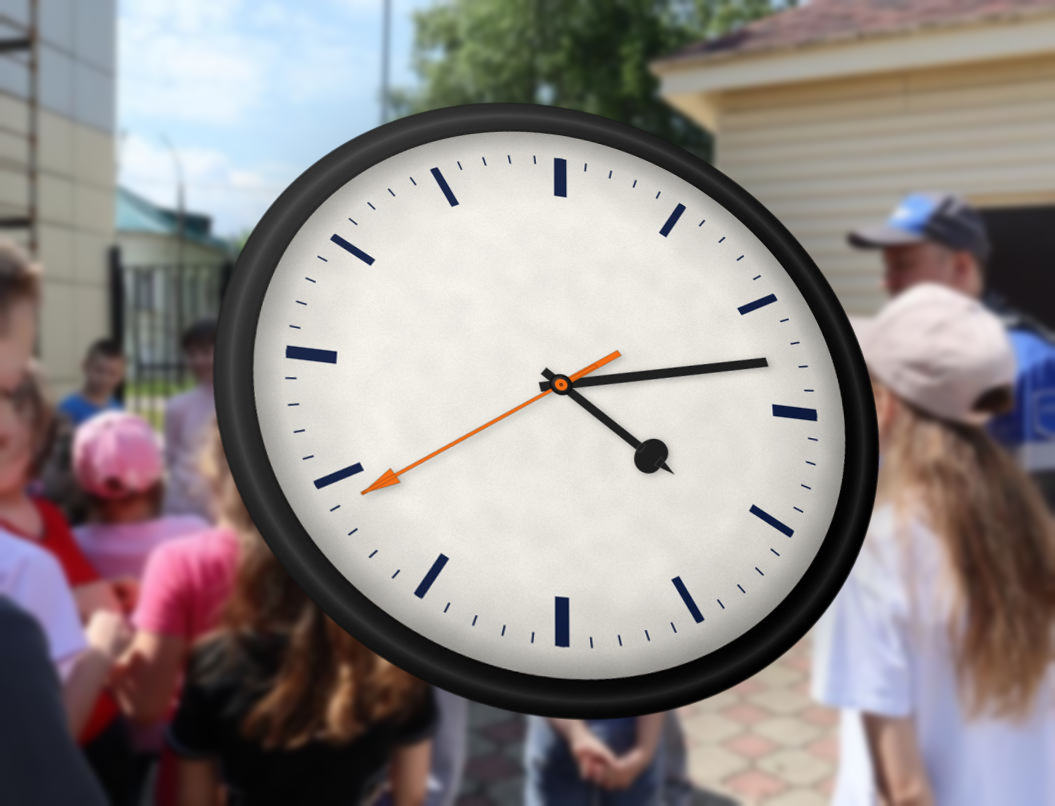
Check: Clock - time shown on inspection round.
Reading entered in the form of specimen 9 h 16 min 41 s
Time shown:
4 h 12 min 39 s
